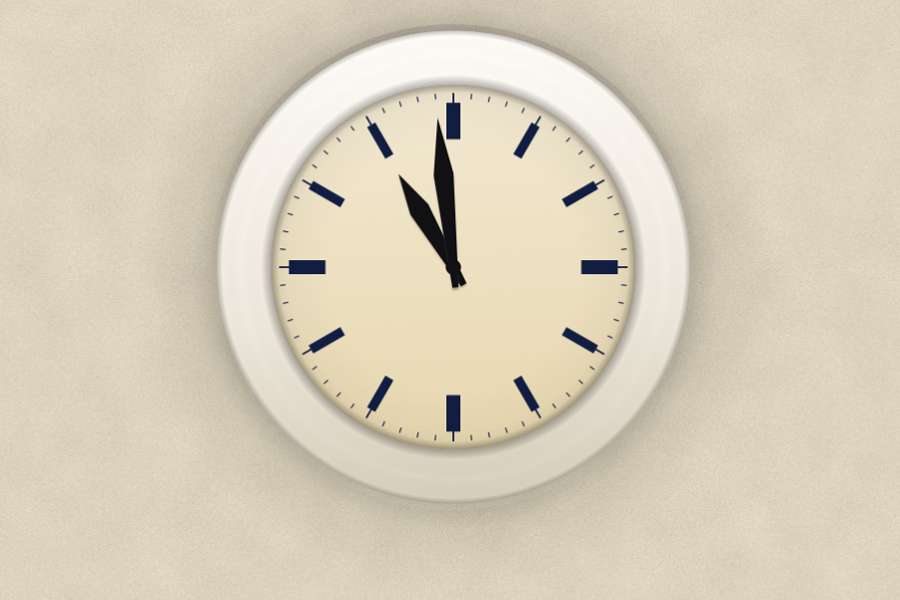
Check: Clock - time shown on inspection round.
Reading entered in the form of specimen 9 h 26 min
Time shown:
10 h 59 min
